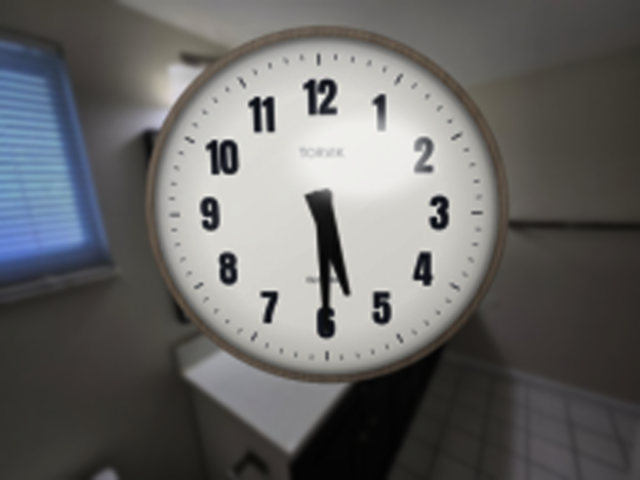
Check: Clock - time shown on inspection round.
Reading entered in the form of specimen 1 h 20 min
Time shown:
5 h 30 min
